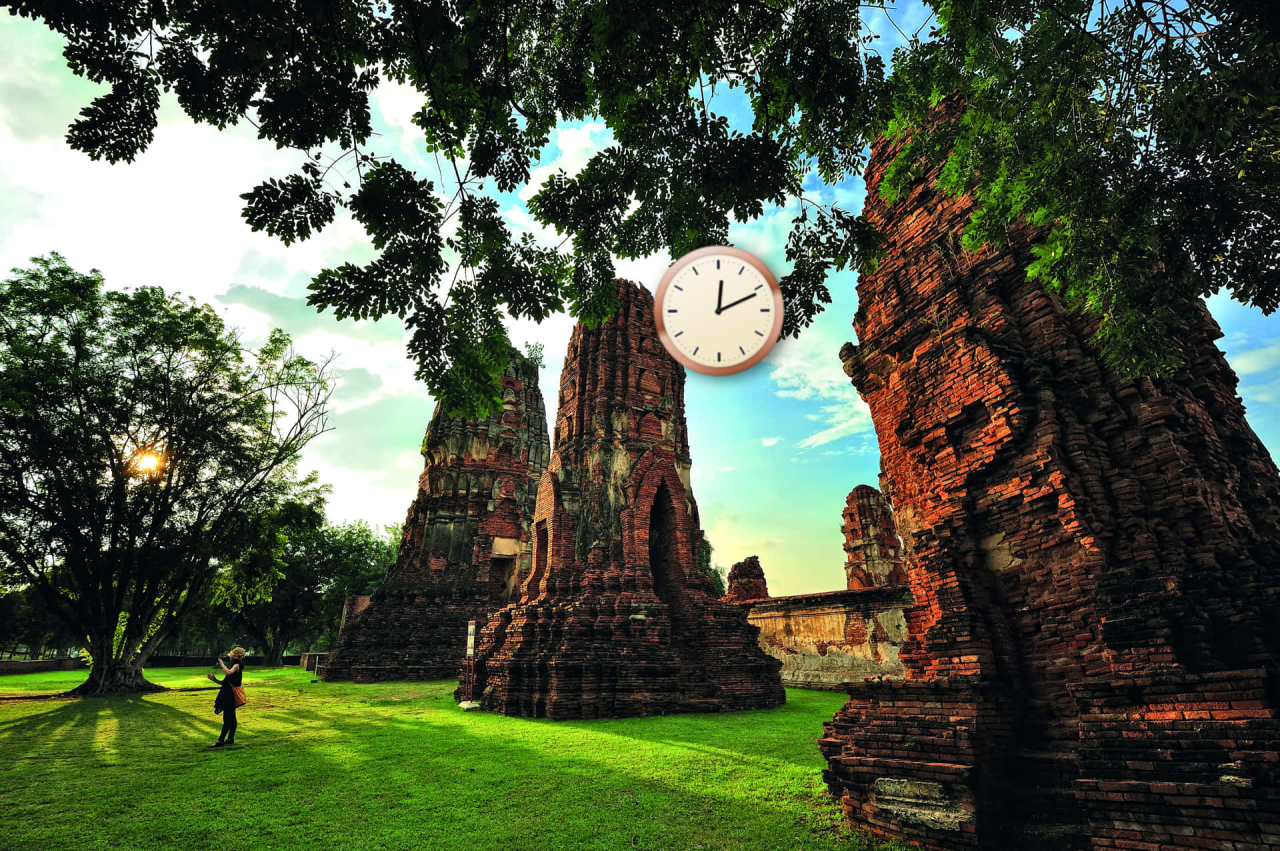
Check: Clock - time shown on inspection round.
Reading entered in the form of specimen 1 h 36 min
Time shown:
12 h 11 min
